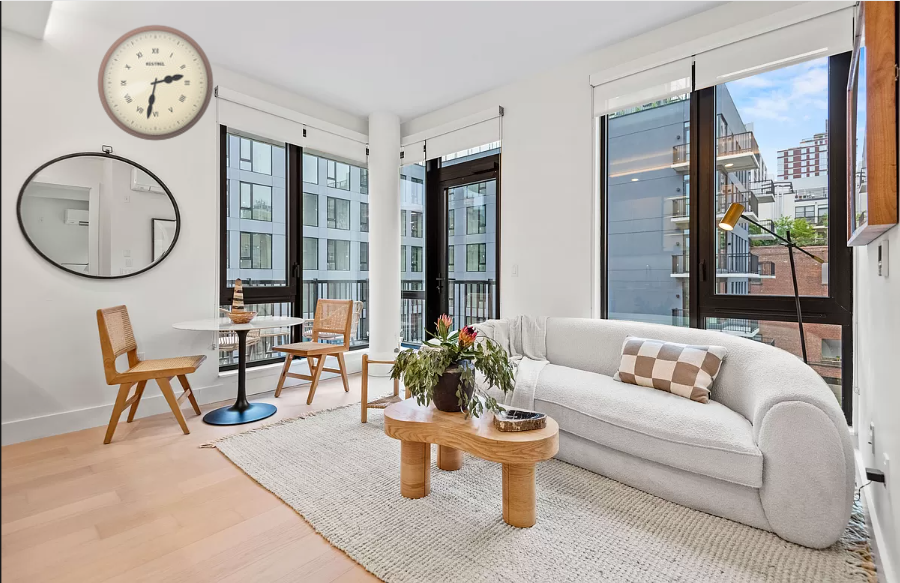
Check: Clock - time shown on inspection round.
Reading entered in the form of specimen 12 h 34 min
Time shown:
2 h 32 min
